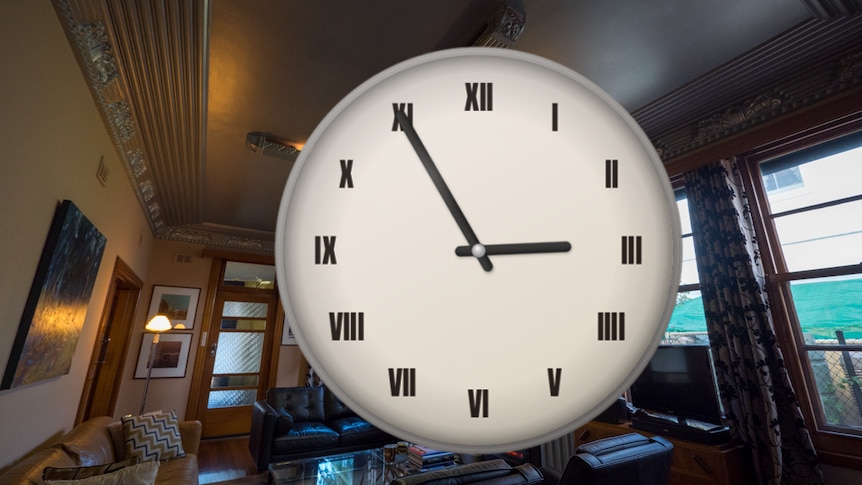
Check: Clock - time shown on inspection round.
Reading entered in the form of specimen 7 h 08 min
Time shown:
2 h 55 min
